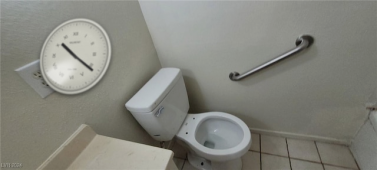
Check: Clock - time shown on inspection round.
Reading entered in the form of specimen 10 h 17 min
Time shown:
10 h 21 min
